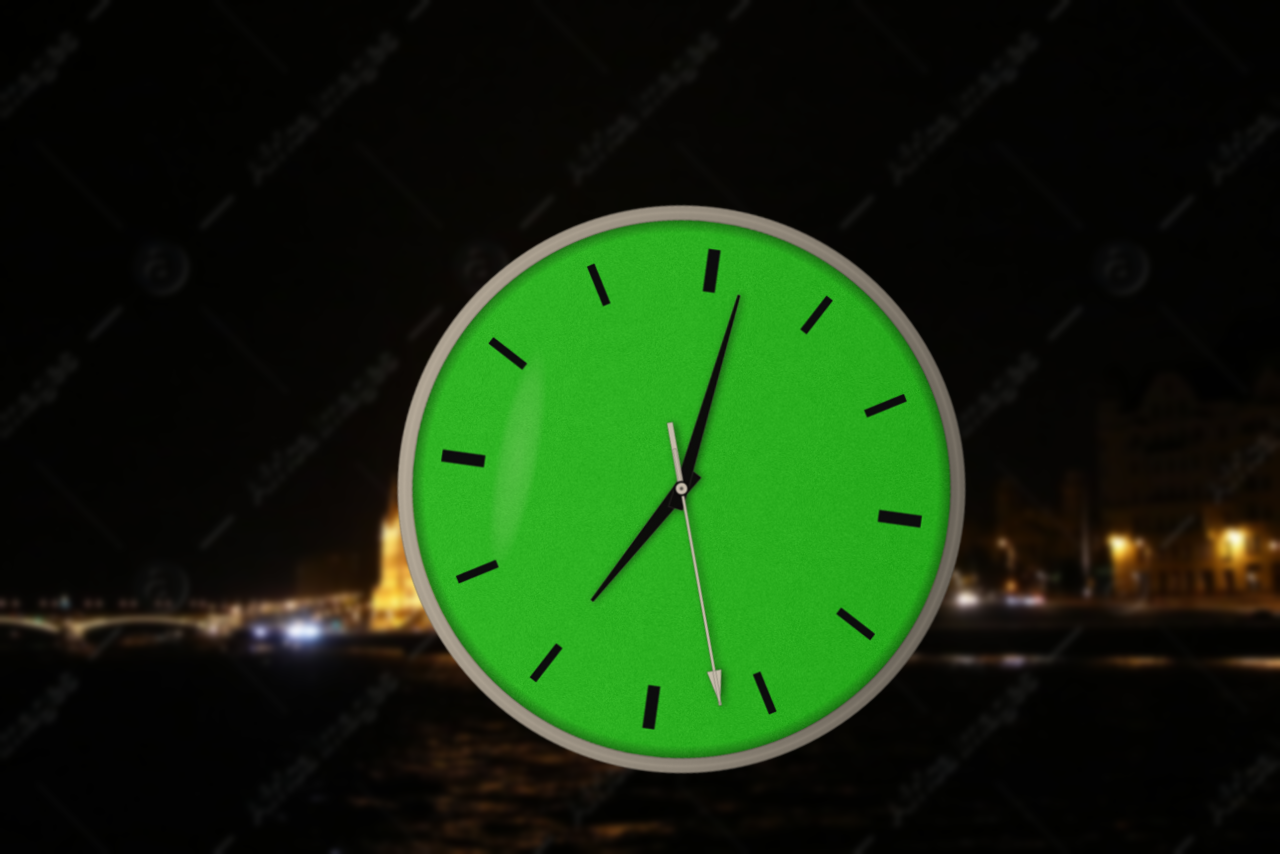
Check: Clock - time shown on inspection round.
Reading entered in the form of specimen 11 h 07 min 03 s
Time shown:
7 h 01 min 27 s
